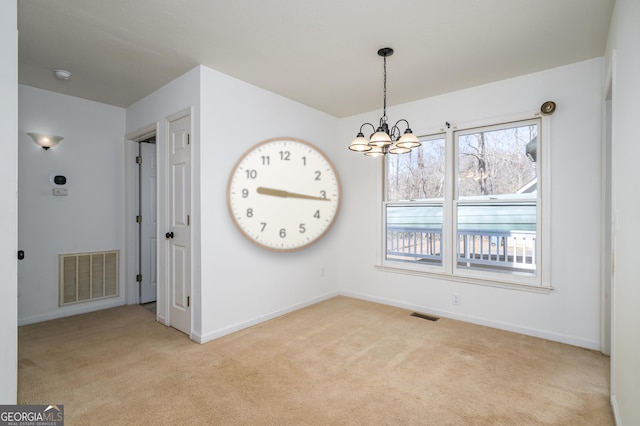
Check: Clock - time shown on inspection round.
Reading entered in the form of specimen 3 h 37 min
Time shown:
9 h 16 min
